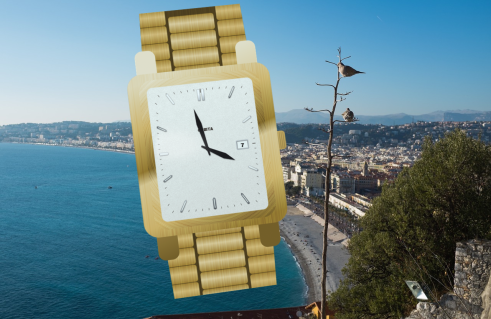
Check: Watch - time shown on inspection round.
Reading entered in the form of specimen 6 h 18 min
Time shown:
3 h 58 min
